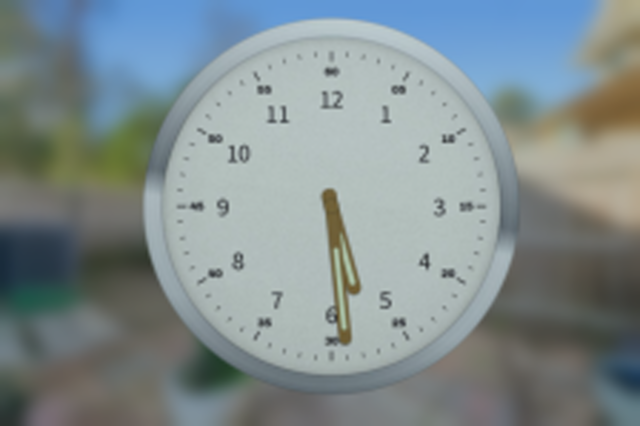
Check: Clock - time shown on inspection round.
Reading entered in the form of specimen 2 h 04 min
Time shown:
5 h 29 min
